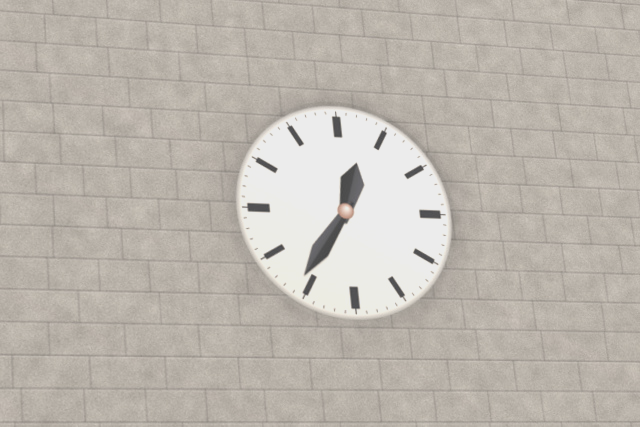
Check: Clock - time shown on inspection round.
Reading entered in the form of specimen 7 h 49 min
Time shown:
12 h 36 min
